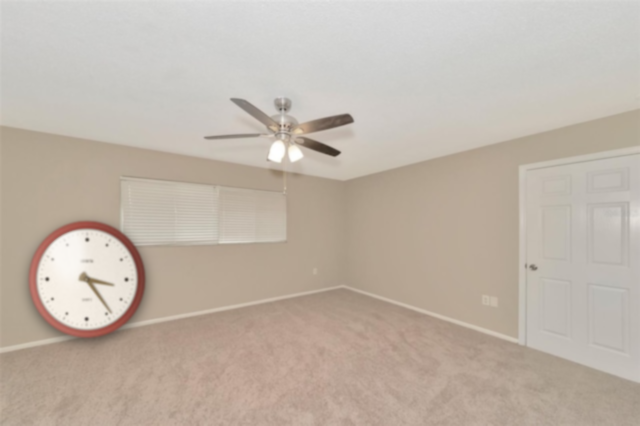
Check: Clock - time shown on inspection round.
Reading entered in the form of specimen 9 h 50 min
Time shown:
3 h 24 min
